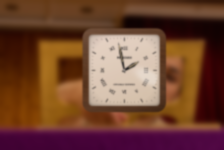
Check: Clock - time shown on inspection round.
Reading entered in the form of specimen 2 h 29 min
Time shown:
1 h 58 min
